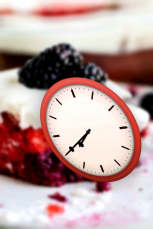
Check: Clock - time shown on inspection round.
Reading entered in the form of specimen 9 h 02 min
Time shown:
7 h 40 min
